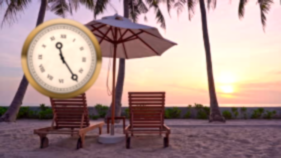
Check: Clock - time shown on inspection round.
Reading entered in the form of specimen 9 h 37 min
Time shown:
11 h 24 min
